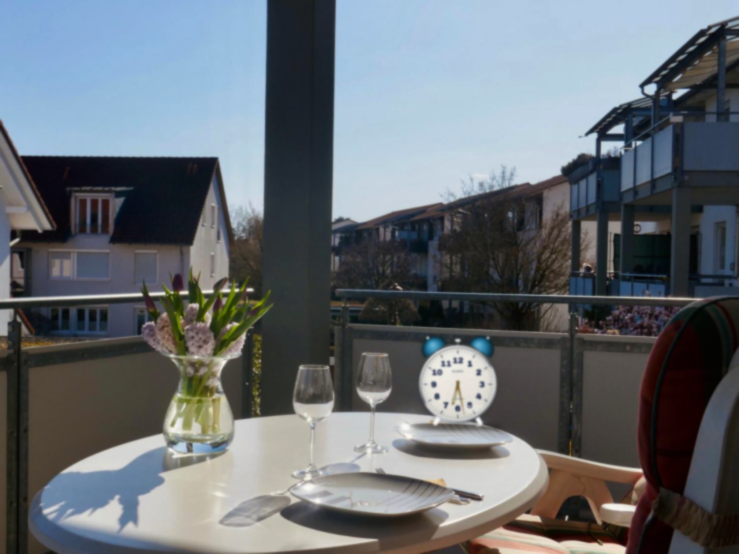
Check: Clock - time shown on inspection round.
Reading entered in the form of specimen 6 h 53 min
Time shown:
6 h 28 min
